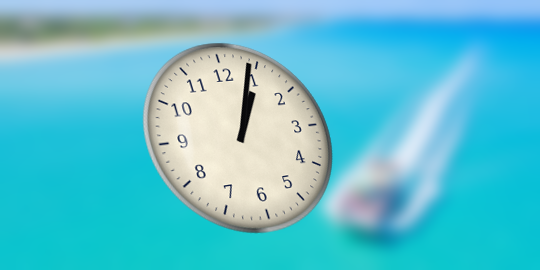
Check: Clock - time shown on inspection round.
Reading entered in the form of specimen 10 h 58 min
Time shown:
1 h 04 min
